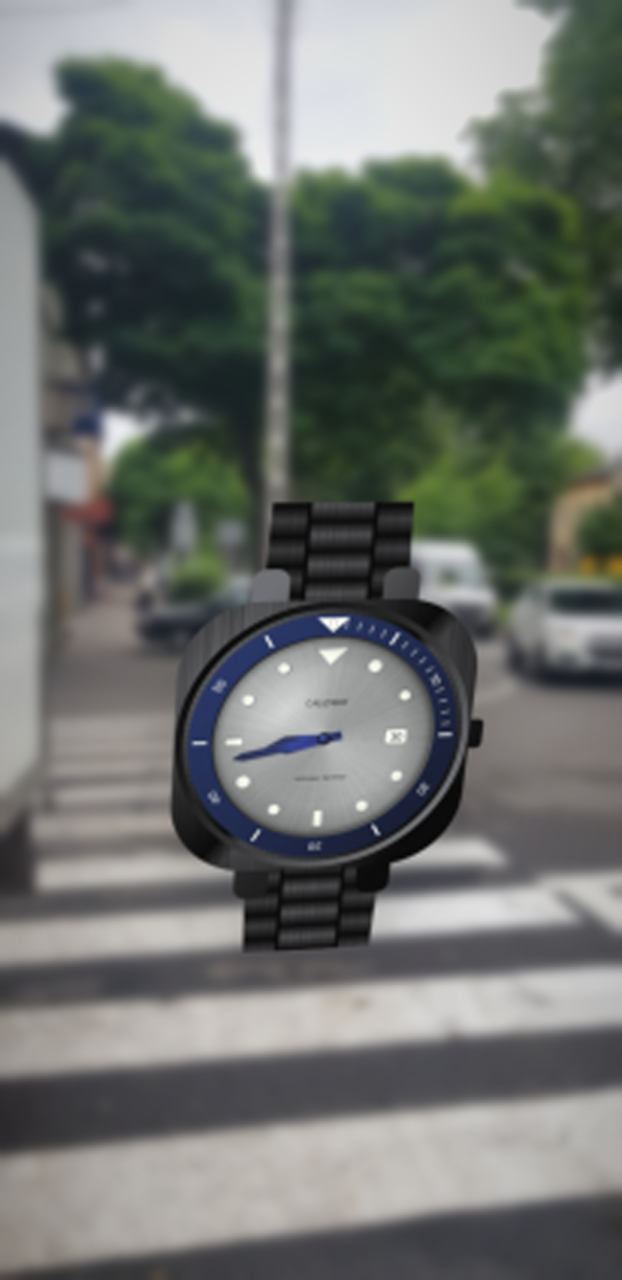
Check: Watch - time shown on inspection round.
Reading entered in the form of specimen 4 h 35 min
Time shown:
8 h 43 min
